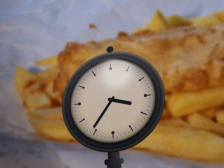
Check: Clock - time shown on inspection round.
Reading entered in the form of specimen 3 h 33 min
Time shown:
3 h 36 min
